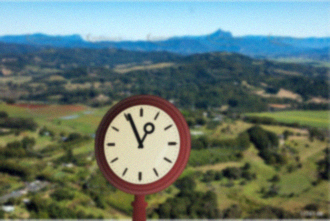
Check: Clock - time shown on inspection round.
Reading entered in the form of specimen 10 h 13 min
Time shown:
12 h 56 min
